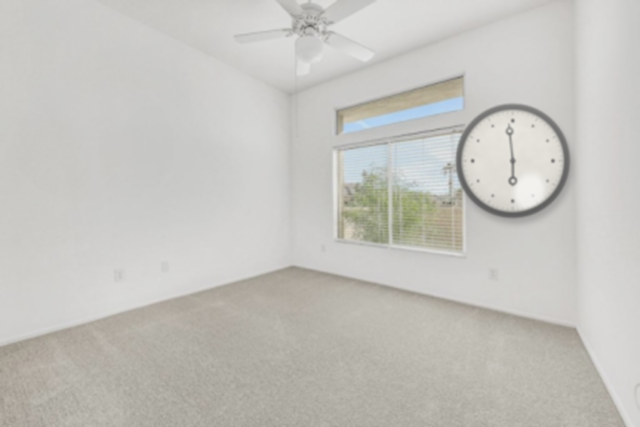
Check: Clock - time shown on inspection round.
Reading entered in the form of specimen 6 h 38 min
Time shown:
5 h 59 min
